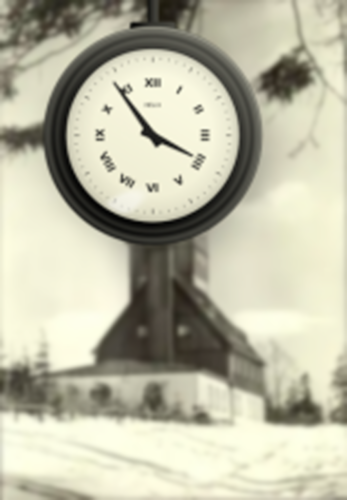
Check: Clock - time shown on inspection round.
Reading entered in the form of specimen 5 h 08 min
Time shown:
3 h 54 min
